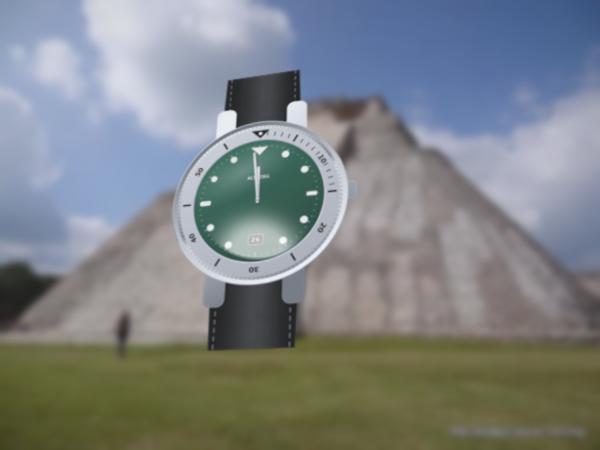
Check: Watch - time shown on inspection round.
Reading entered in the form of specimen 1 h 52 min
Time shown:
11 h 59 min
